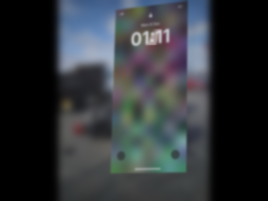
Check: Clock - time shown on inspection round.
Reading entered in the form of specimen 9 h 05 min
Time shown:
1 h 11 min
